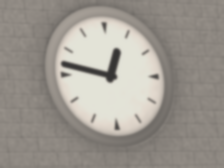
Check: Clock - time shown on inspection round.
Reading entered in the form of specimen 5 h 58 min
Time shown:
12 h 47 min
